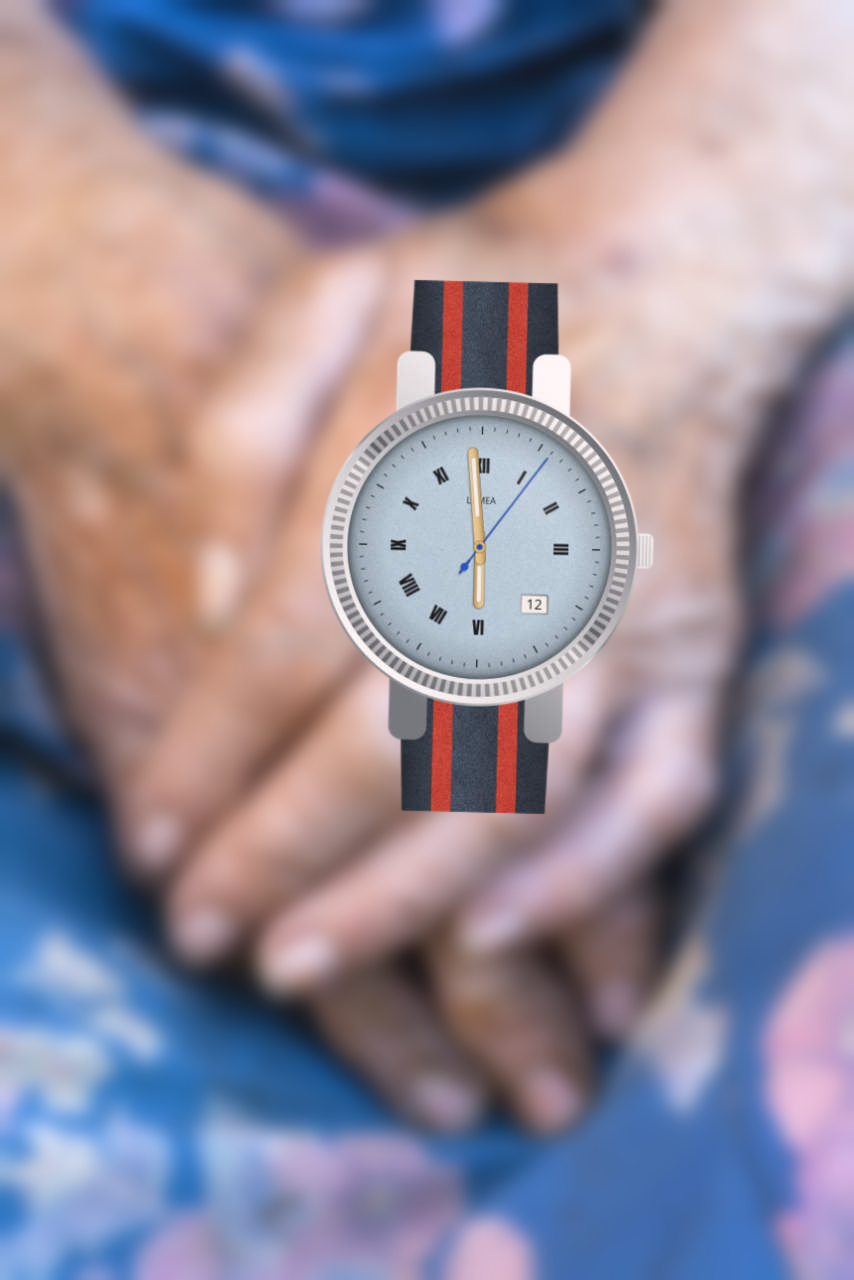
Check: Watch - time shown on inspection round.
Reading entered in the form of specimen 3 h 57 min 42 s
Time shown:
5 h 59 min 06 s
